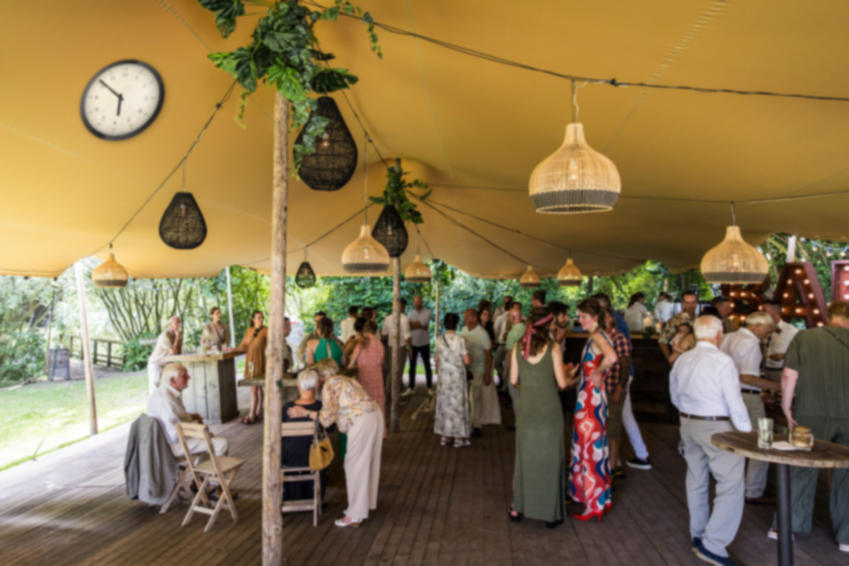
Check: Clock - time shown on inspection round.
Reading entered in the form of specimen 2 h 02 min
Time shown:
5 h 51 min
